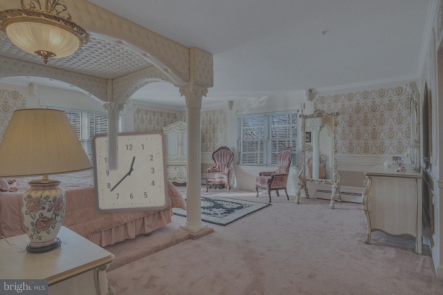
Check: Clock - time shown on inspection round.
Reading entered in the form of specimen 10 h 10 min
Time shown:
12 h 38 min
